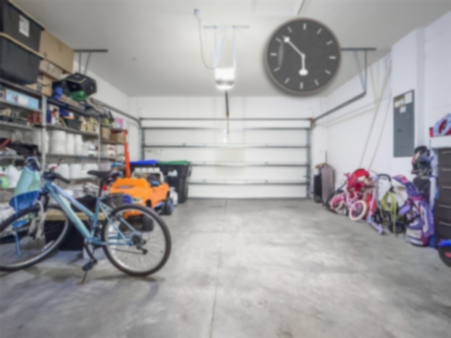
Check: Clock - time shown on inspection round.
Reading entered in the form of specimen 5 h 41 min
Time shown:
5 h 52 min
